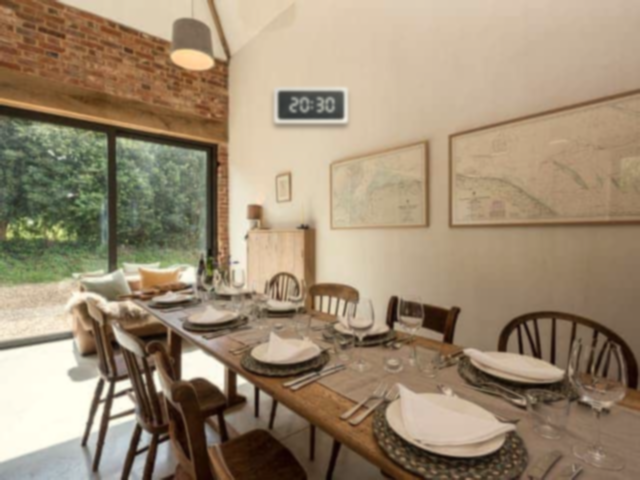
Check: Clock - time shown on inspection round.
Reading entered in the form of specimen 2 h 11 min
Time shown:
20 h 30 min
